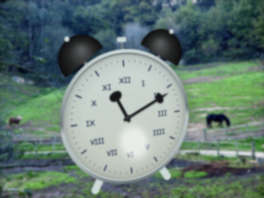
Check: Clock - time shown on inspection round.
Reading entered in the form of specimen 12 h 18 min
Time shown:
11 h 11 min
